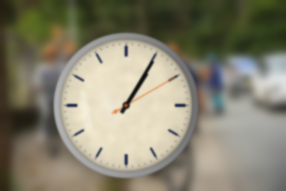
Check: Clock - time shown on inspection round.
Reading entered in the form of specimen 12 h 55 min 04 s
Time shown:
1 h 05 min 10 s
